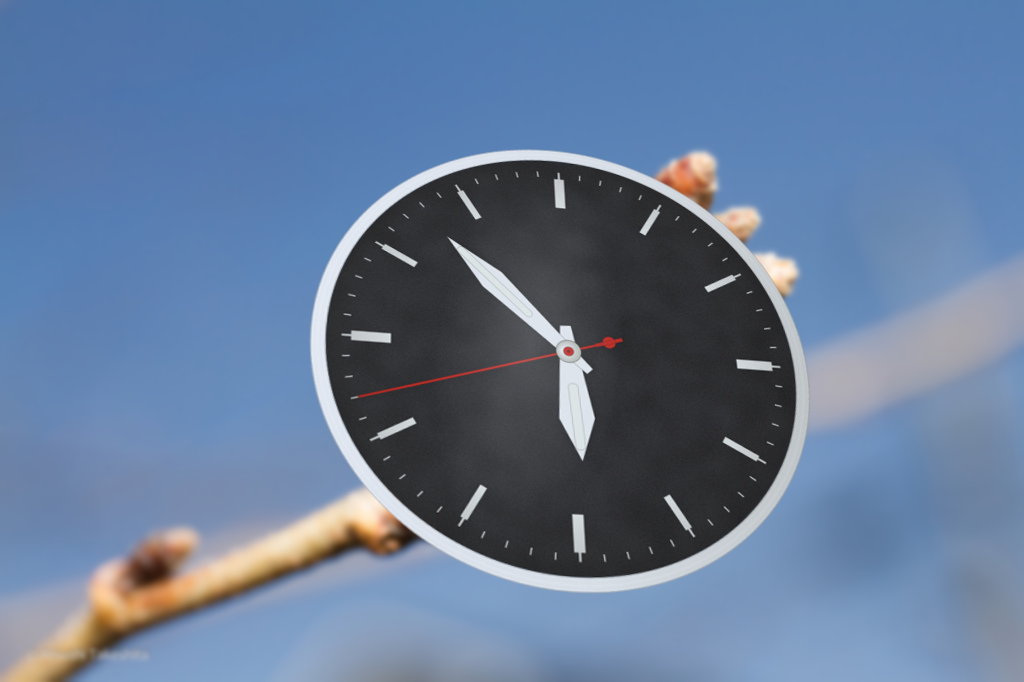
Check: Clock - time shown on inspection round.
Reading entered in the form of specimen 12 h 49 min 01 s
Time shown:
5 h 52 min 42 s
